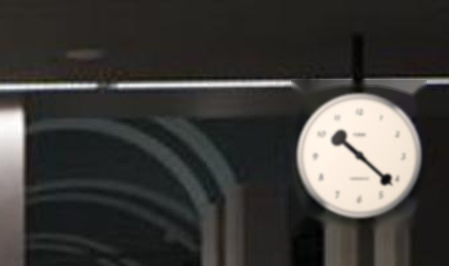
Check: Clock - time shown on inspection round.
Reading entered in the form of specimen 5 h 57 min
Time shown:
10 h 22 min
